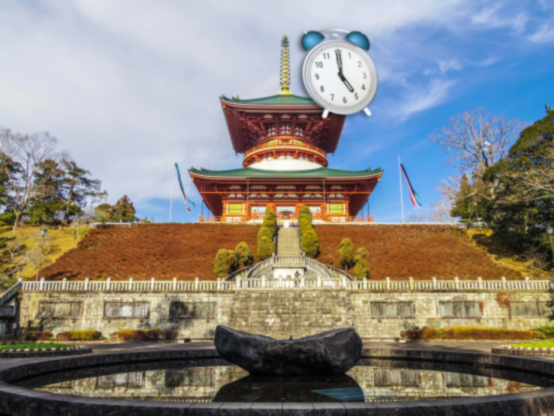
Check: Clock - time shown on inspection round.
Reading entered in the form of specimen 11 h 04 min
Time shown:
5 h 00 min
